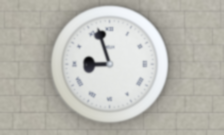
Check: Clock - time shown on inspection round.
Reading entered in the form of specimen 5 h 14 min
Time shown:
8 h 57 min
